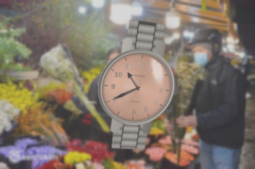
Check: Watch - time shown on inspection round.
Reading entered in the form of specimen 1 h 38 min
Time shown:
10 h 40 min
